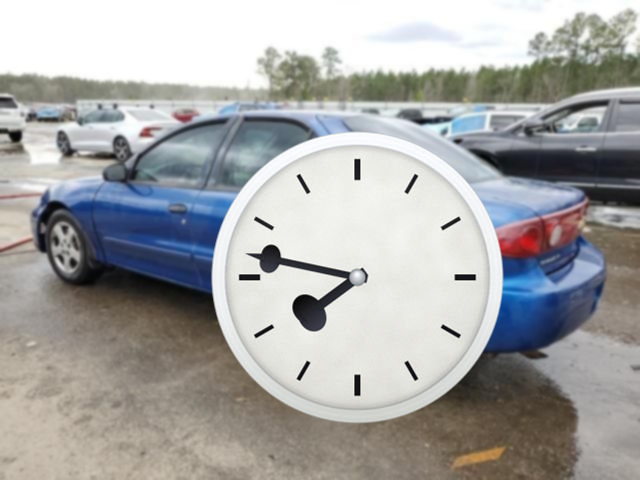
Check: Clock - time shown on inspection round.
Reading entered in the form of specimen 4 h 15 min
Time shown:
7 h 47 min
